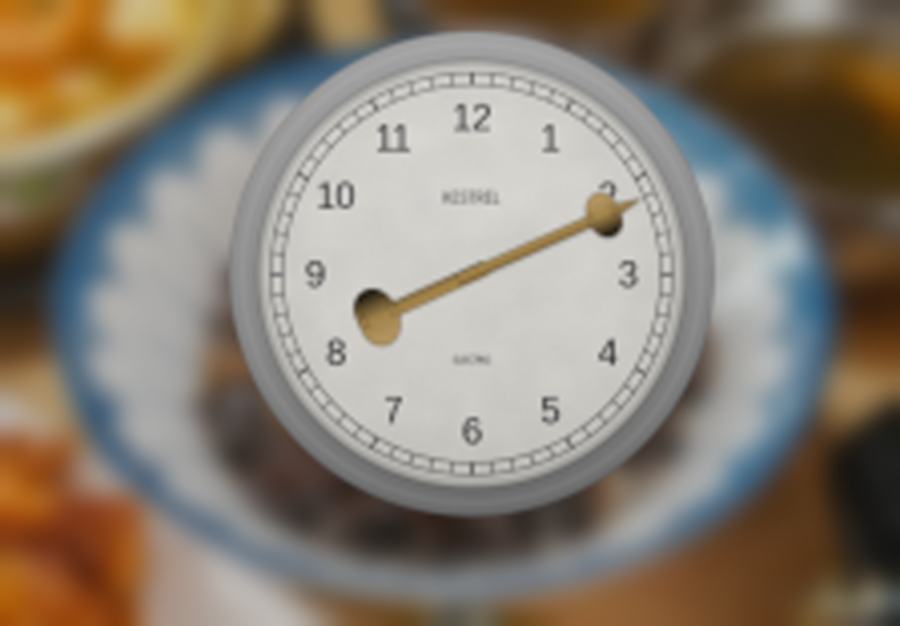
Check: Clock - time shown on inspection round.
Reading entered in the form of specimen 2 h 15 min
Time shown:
8 h 11 min
